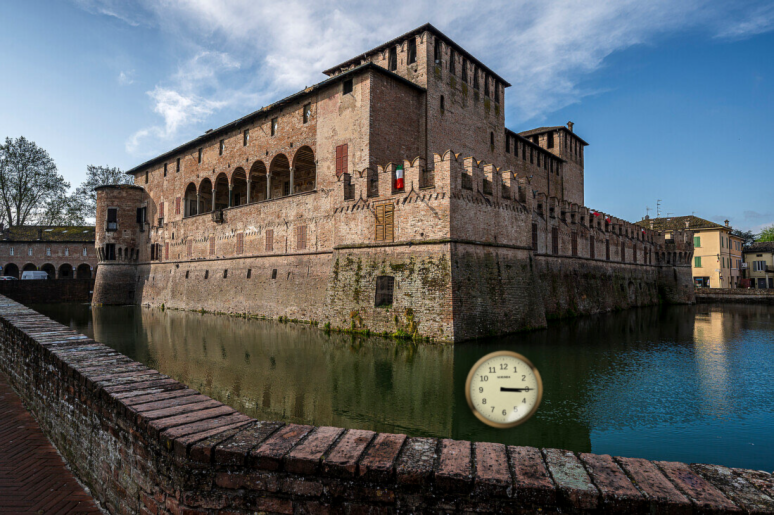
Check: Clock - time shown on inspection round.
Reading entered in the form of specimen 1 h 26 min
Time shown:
3 h 15 min
